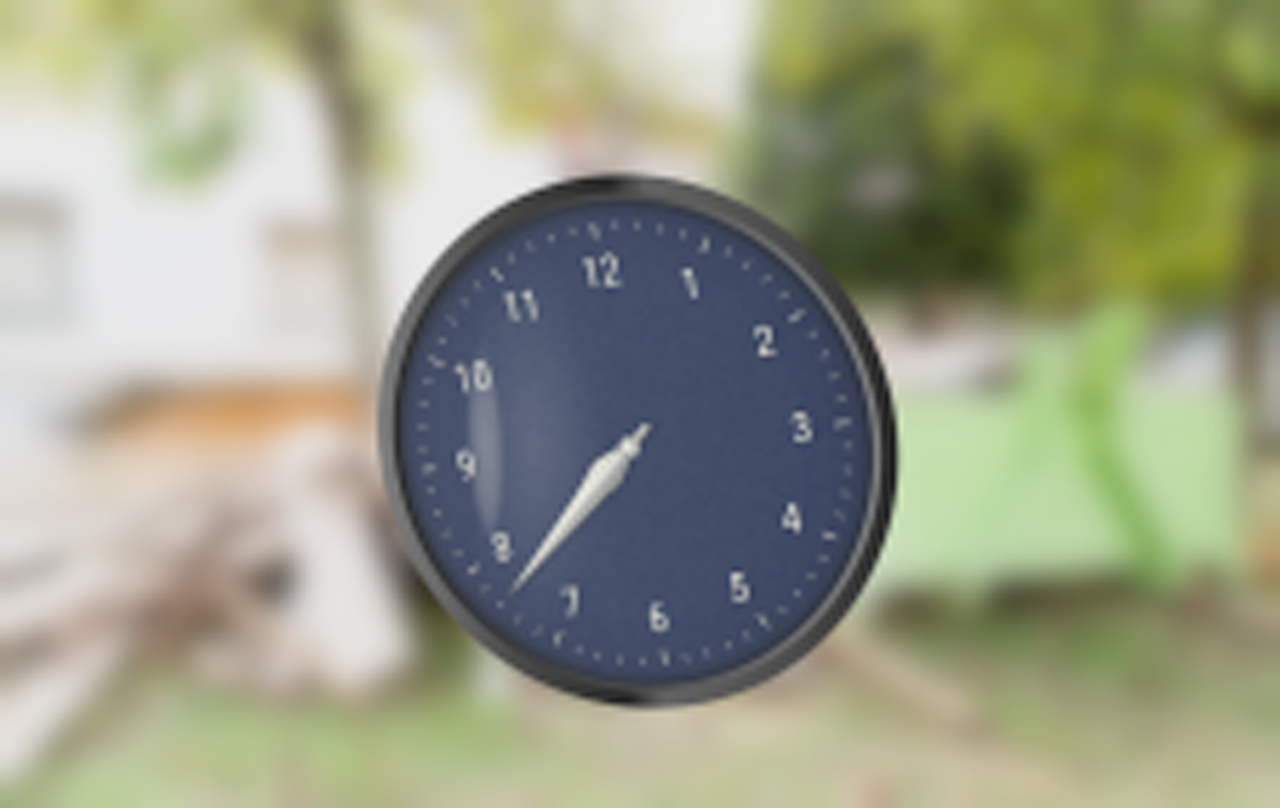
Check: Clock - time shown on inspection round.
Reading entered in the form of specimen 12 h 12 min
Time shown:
7 h 38 min
